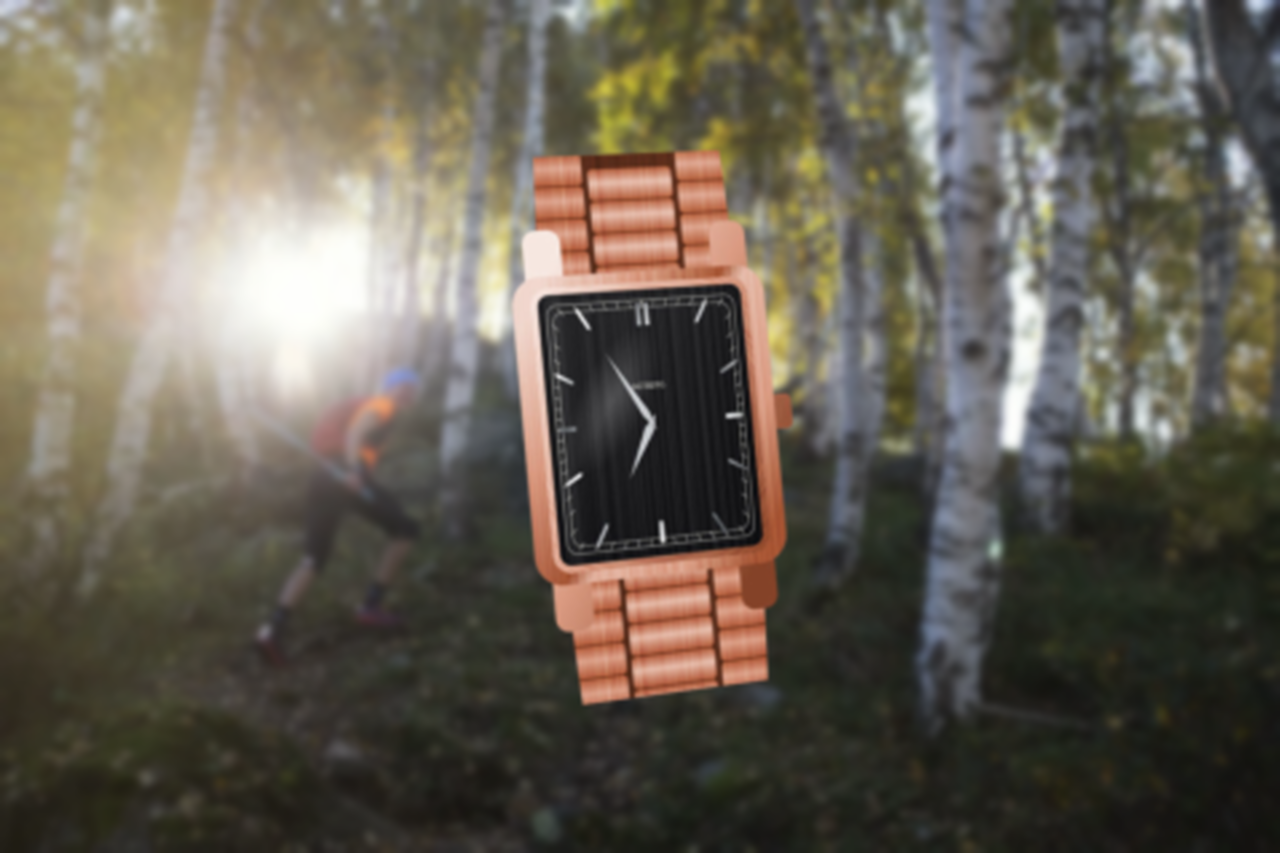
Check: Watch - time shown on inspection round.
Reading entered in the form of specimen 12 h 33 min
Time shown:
6 h 55 min
